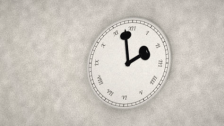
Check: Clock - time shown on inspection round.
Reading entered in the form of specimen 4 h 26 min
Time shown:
1 h 58 min
